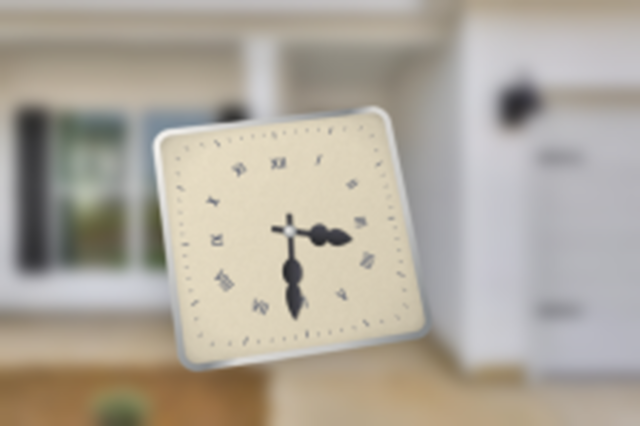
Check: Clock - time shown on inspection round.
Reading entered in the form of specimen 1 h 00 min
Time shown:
3 h 31 min
